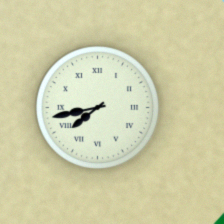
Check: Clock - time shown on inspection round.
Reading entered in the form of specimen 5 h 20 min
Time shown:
7 h 43 min
